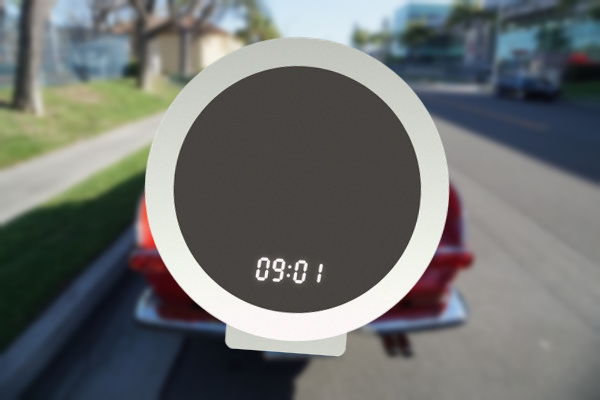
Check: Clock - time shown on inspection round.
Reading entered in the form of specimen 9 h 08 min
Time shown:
9 h 01 min
